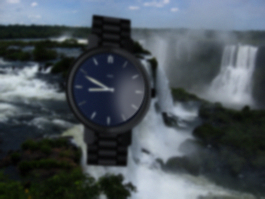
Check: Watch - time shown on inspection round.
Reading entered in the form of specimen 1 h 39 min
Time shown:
8 h 49 min
